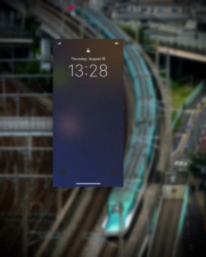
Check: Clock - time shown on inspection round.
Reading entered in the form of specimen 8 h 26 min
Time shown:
13 h 28 min
